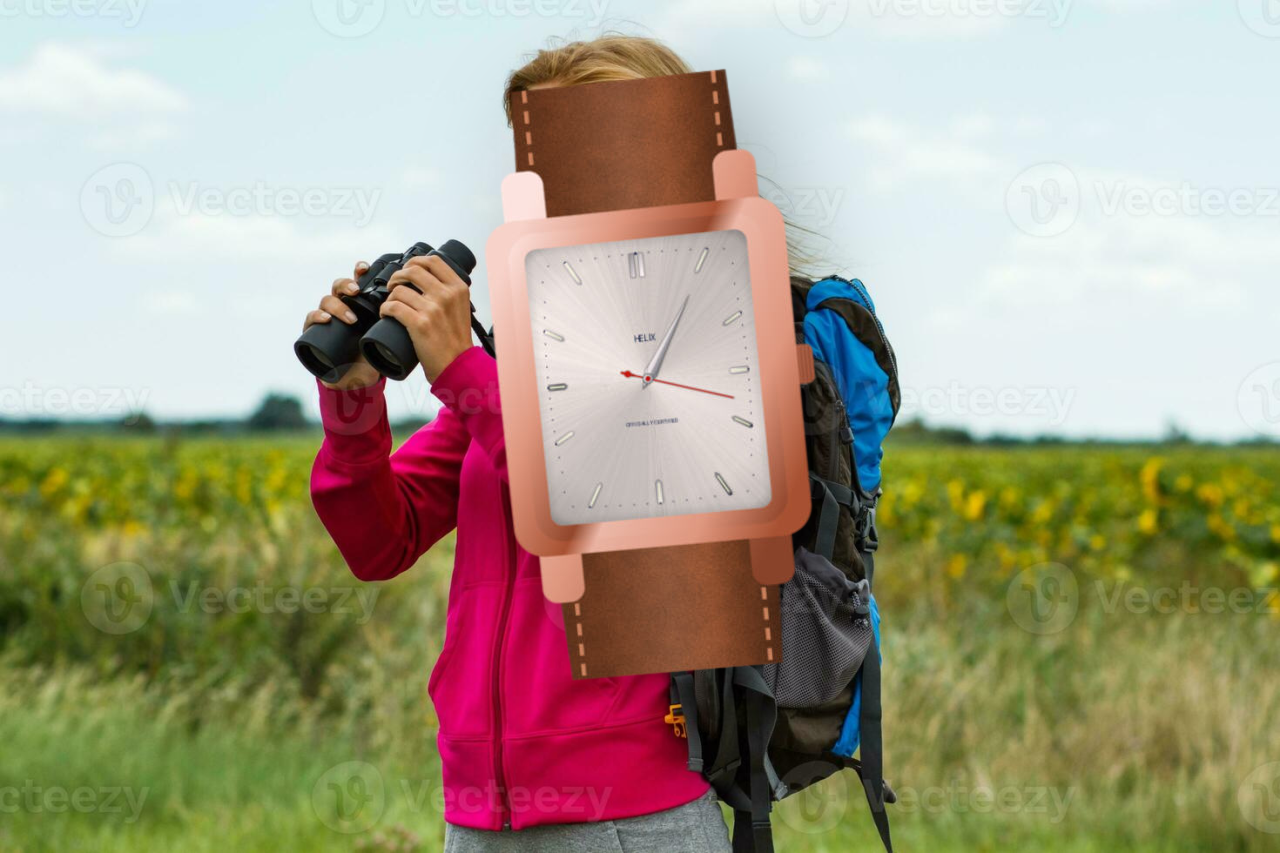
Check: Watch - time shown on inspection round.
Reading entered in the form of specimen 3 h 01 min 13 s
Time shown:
1 h 05 min 18 s
